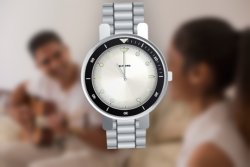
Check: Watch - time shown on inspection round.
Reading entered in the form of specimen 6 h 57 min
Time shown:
11 h 00 min
